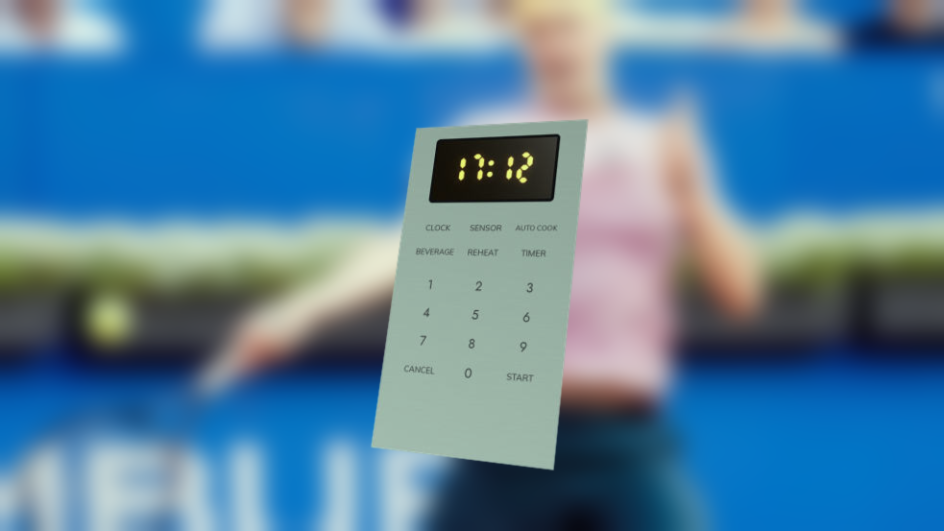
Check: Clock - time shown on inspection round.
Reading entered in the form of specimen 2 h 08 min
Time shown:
17 h 12 min
